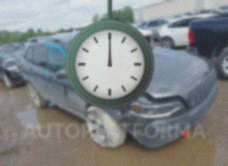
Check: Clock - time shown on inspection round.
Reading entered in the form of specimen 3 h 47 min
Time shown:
12 h 00 min
